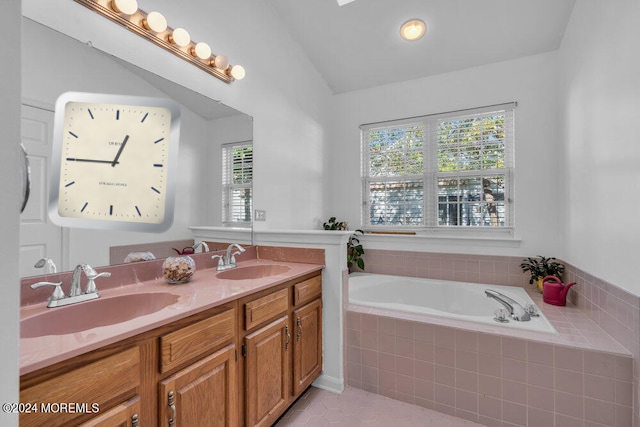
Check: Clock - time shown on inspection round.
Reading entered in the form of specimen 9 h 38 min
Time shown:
12 h 45 min
